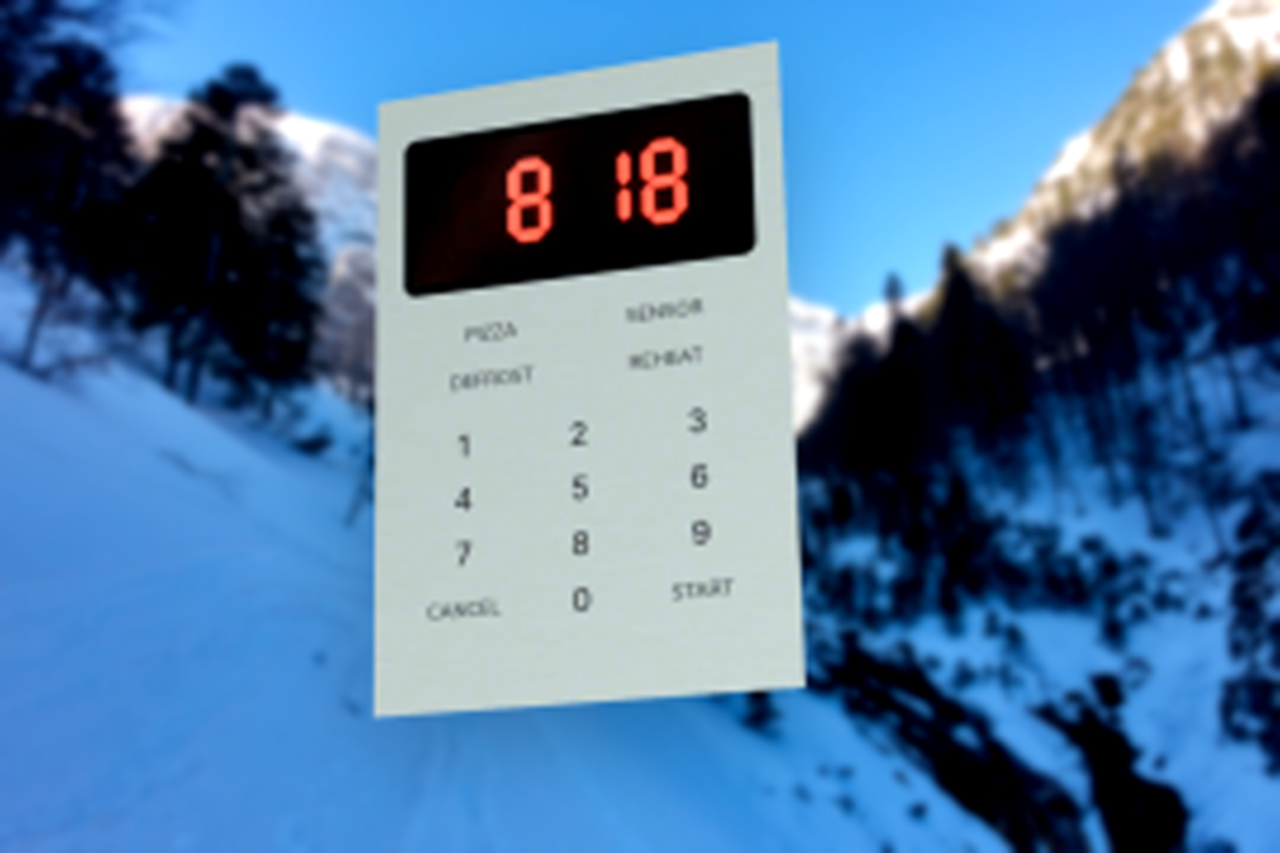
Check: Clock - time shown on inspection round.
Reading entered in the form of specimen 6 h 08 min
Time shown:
8 h 18 min
